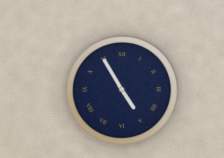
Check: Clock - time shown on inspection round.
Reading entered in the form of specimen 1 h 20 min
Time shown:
4 h 55 min
